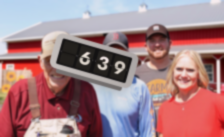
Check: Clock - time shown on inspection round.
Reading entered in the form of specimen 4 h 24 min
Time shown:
6 h 39 min
